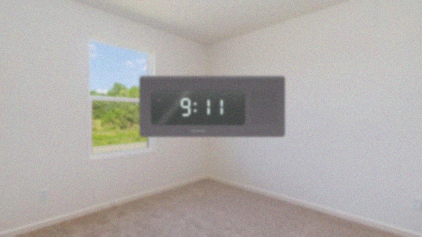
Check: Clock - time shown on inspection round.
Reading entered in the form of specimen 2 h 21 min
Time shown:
9 h 11 min
